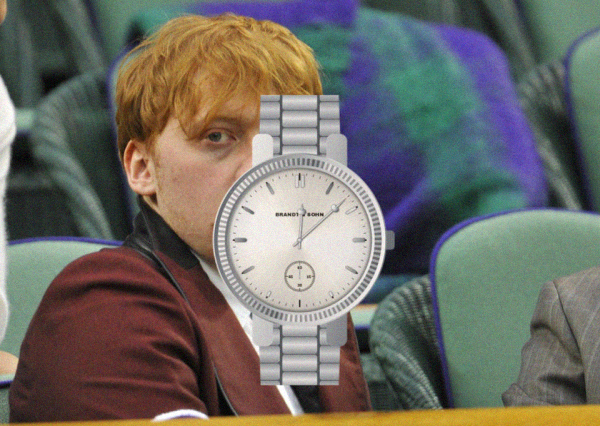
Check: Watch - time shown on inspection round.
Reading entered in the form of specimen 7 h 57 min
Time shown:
12 h 08 min
